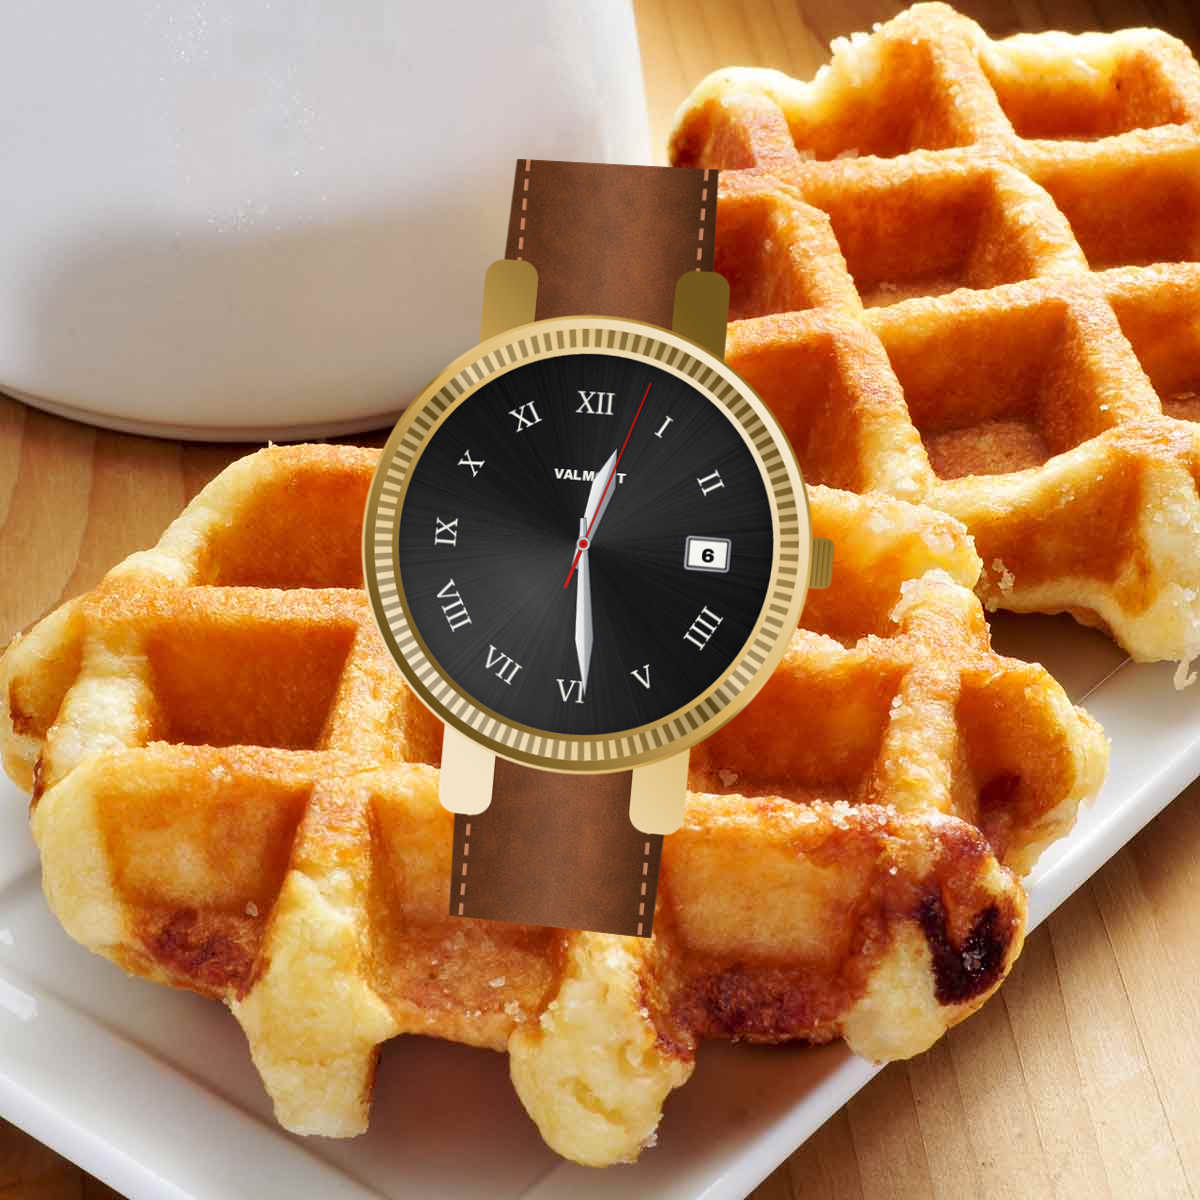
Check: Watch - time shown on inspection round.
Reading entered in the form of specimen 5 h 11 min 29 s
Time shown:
12 h 29 min 03 s
